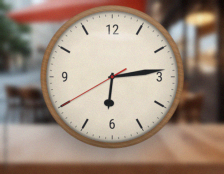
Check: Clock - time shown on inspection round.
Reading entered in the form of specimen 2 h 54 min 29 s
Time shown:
6 h 13 min 40 s
